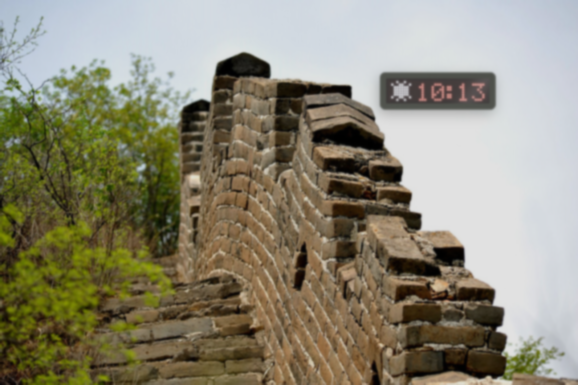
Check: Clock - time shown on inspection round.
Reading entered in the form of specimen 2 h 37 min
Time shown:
10 h 13 min
